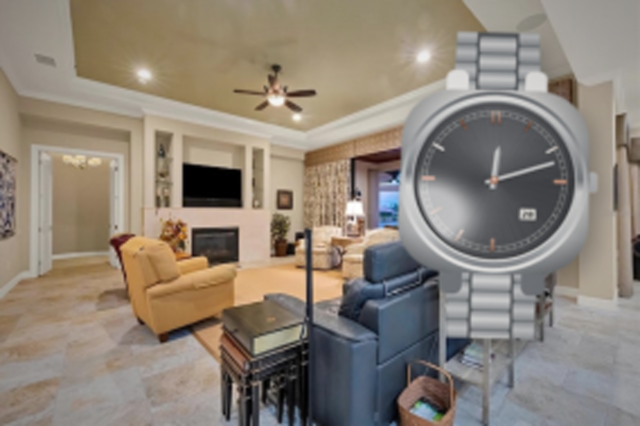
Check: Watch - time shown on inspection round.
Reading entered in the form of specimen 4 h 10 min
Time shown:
12 h 12 min
